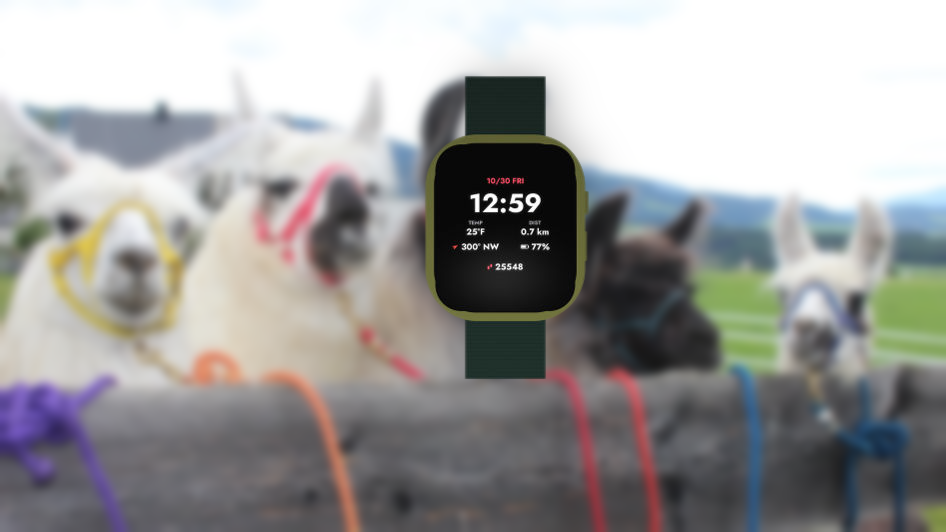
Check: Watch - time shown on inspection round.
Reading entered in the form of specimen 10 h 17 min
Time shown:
12 h 59 min
